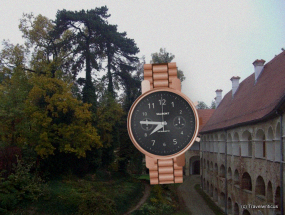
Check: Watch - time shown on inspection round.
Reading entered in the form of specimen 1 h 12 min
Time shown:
7 h 46 min
